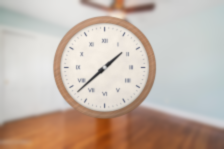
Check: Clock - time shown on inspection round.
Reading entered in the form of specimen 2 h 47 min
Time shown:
1 h 38 min
